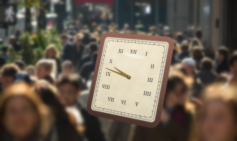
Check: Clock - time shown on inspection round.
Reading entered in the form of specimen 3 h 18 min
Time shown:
9 h 47 min
